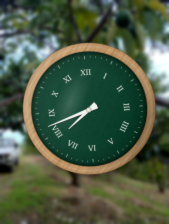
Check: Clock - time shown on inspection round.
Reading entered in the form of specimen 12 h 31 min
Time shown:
7 h 42 min
